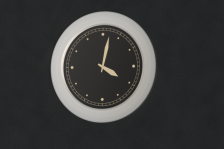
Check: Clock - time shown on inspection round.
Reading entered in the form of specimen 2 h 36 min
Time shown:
4 h 02 min
